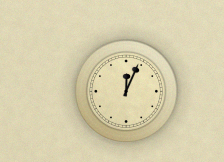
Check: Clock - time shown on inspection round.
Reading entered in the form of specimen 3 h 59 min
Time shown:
12 h 04 min
